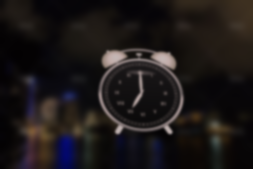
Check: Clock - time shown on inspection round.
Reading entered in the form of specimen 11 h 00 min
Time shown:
7 h 00 min
